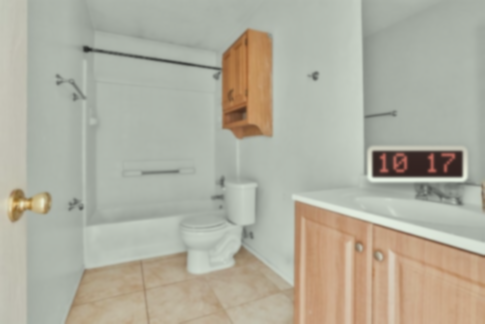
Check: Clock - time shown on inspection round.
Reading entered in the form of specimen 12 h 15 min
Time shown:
10 h 17 min
